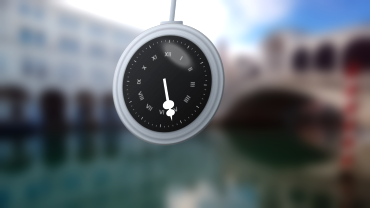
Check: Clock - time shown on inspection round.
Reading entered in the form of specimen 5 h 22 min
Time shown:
5 h 27 min
